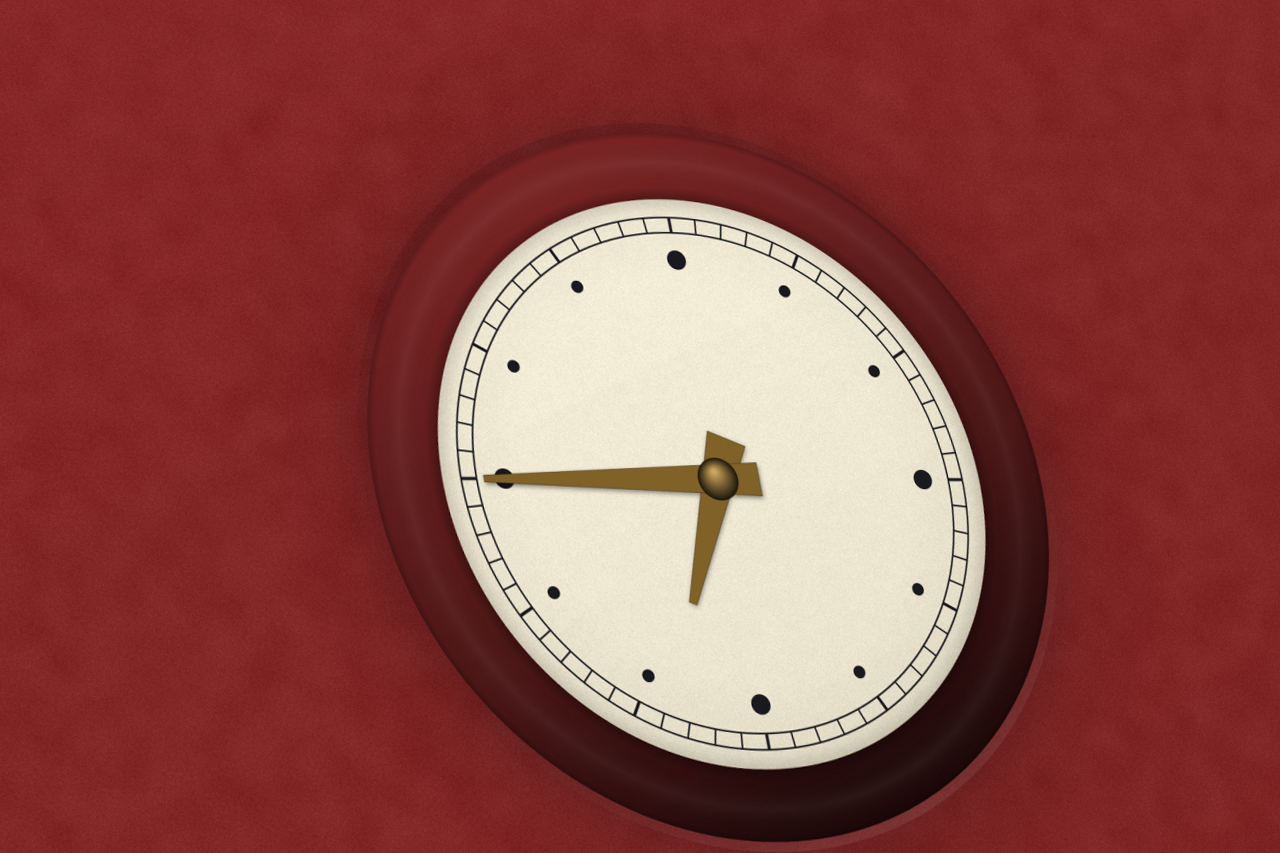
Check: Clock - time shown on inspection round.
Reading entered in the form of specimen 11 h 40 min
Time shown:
6 h 45 min
